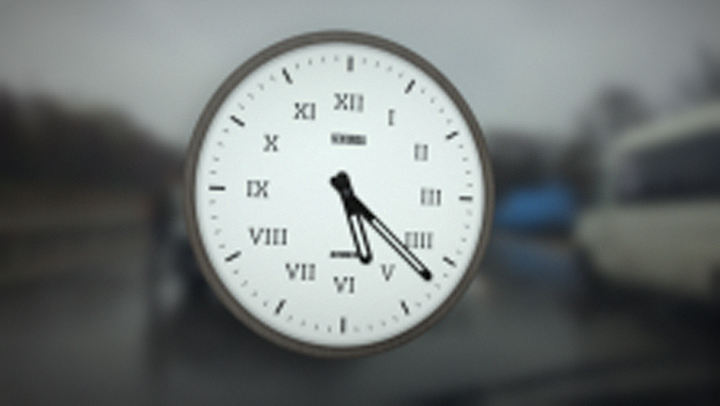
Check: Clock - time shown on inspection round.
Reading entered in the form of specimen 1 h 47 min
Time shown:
5 h 22 min
